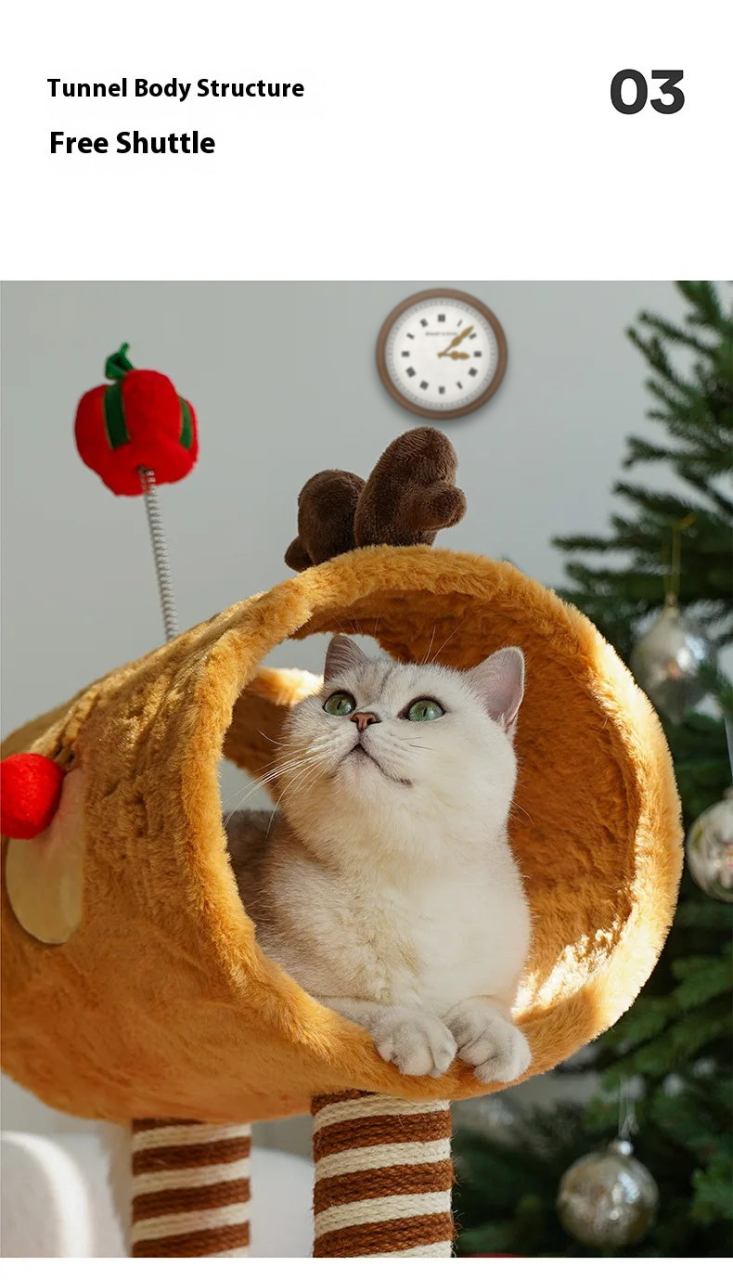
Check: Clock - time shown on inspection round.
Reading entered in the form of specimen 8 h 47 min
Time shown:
3 h 08 min
